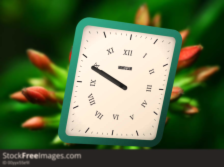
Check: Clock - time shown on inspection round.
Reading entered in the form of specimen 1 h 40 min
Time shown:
9 h 49 min
